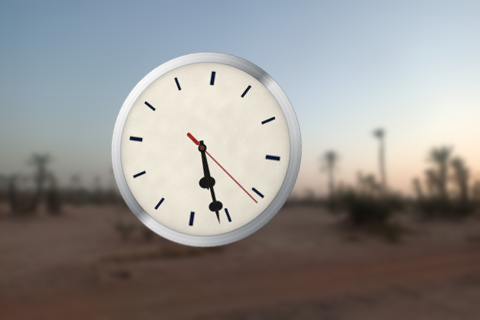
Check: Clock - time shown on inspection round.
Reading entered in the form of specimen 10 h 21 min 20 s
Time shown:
5 h 26 min 21 s
